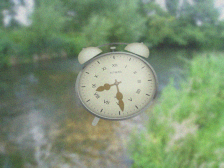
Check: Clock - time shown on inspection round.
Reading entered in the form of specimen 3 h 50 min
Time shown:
8 h 29 min
